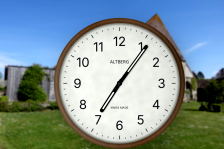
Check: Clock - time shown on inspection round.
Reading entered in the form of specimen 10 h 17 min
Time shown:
7 h 06 min
